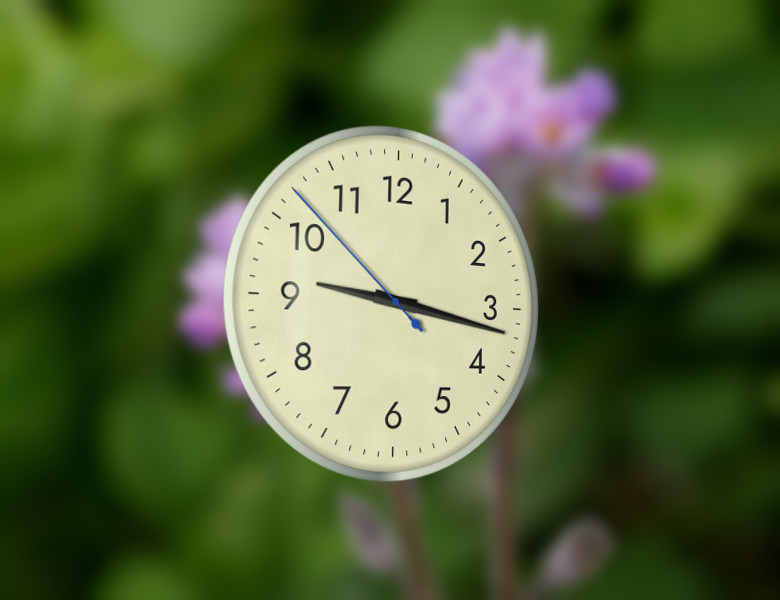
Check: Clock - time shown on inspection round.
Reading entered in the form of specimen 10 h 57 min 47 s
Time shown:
9 h 16 min 52 s
